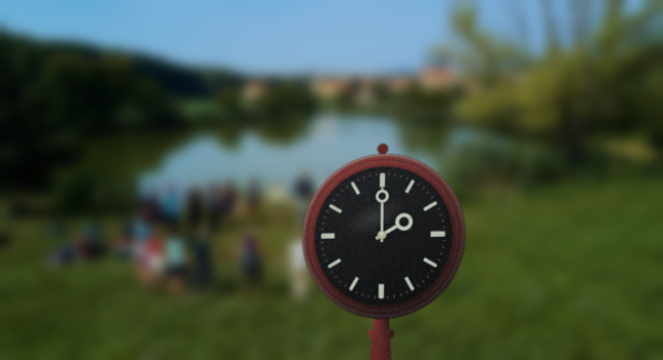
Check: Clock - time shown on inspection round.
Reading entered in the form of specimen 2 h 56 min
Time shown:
2 h 00 min
